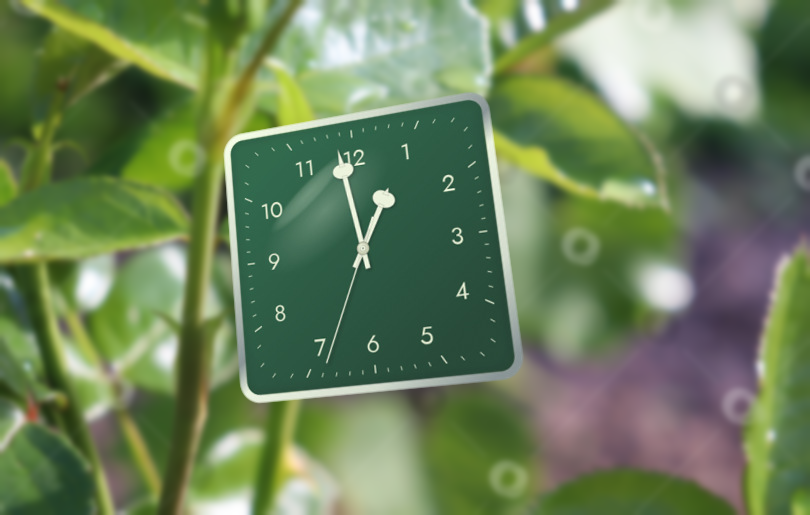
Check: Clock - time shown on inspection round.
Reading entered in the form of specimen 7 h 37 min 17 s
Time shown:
12 h 58 min 34 s
